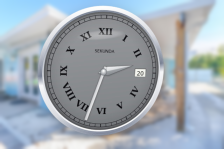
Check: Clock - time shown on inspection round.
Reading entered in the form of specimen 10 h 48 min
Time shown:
2 h 33 min
